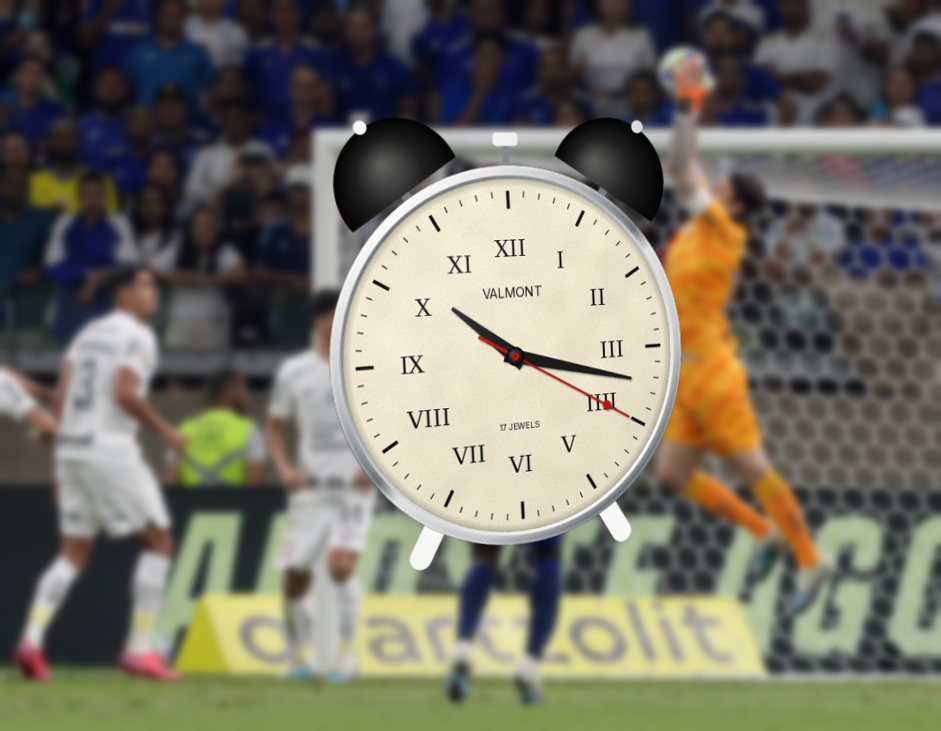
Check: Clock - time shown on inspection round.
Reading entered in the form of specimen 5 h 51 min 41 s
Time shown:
10 h 17 min 20 s
